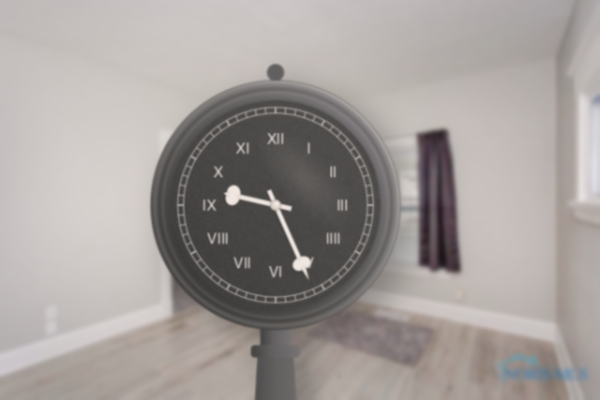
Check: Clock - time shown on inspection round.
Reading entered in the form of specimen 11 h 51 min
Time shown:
9 h 26 min
